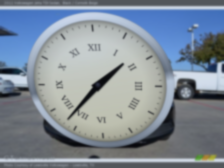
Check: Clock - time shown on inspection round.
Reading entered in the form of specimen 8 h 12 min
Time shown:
1 h 37 min
